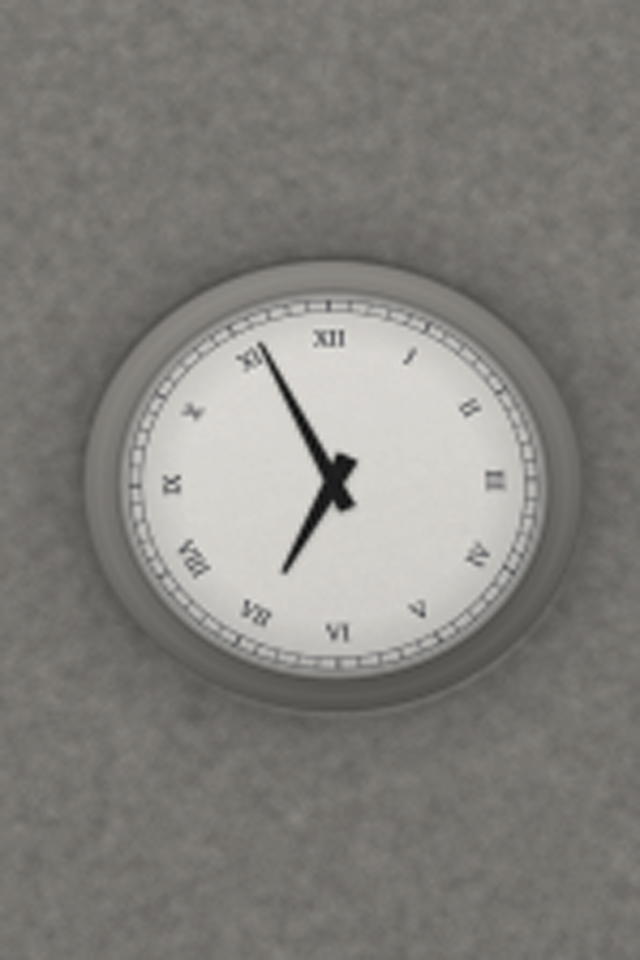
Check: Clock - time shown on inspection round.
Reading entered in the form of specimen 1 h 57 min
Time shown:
6 h 56 min
